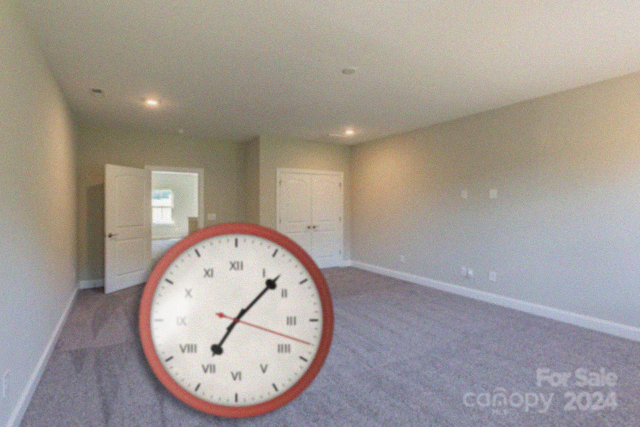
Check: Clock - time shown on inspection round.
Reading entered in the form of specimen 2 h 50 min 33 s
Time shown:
7 h 07 min 18 s
